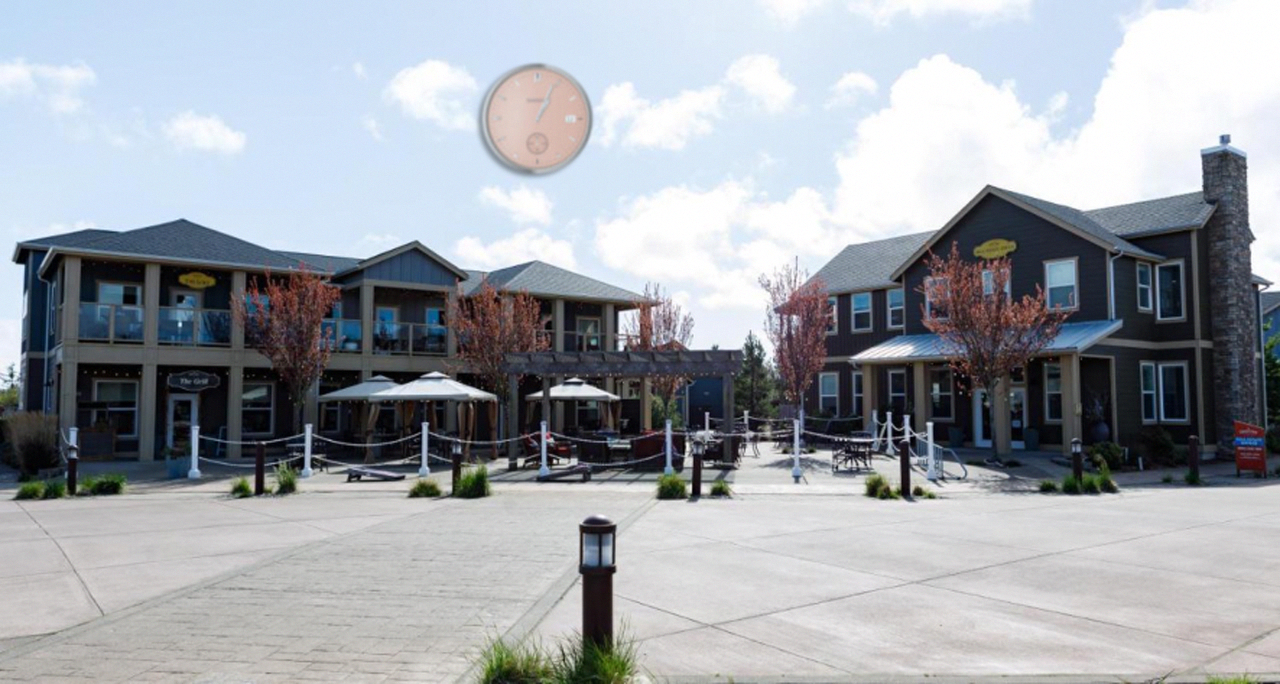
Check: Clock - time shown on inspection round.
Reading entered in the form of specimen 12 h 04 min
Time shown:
1 h 04 min
